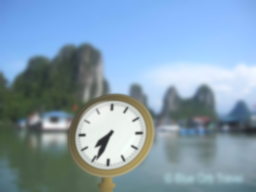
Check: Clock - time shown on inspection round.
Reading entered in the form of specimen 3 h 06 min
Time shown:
7 h 34 min
